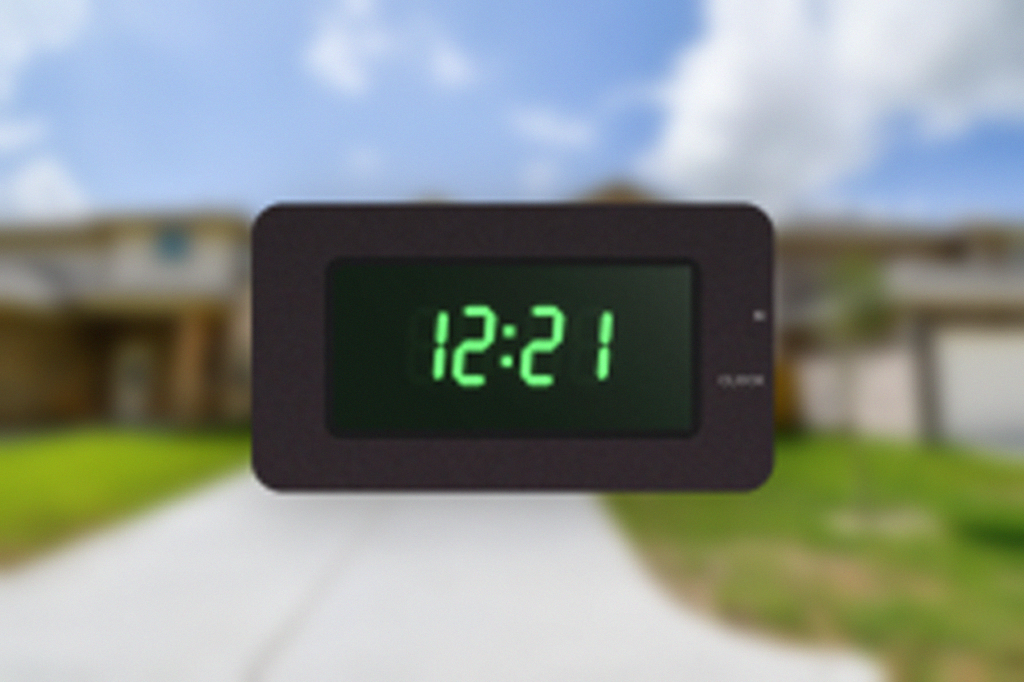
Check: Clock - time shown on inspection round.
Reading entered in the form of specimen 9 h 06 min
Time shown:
12 h 21 min
